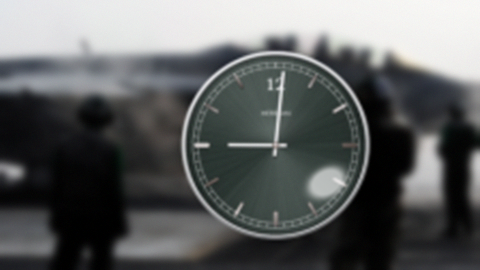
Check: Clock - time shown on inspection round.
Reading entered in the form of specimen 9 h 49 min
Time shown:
9 h 01 min
